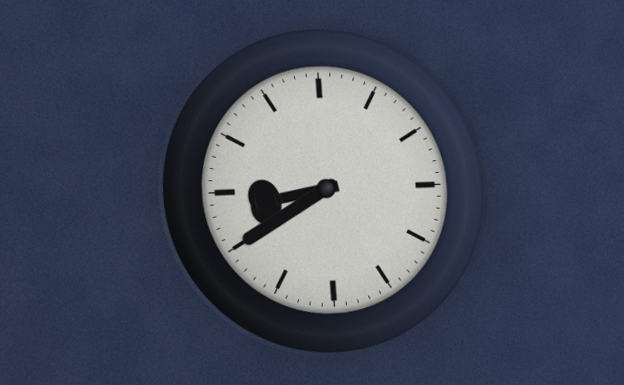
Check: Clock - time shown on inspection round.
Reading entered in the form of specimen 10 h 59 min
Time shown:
8 h 40 min
